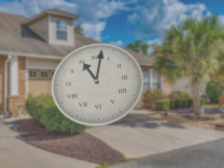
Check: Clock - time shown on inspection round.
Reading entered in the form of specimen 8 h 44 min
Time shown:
11 h 02 min
